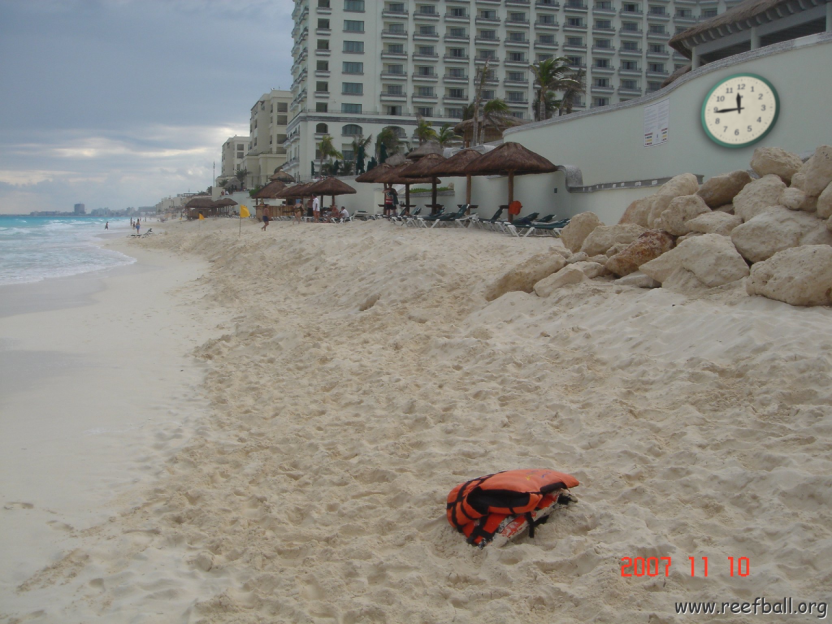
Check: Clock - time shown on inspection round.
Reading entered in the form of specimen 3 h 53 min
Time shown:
11 h 44 min
